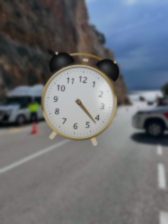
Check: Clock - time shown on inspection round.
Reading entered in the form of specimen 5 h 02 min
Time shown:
4 h 22 min
